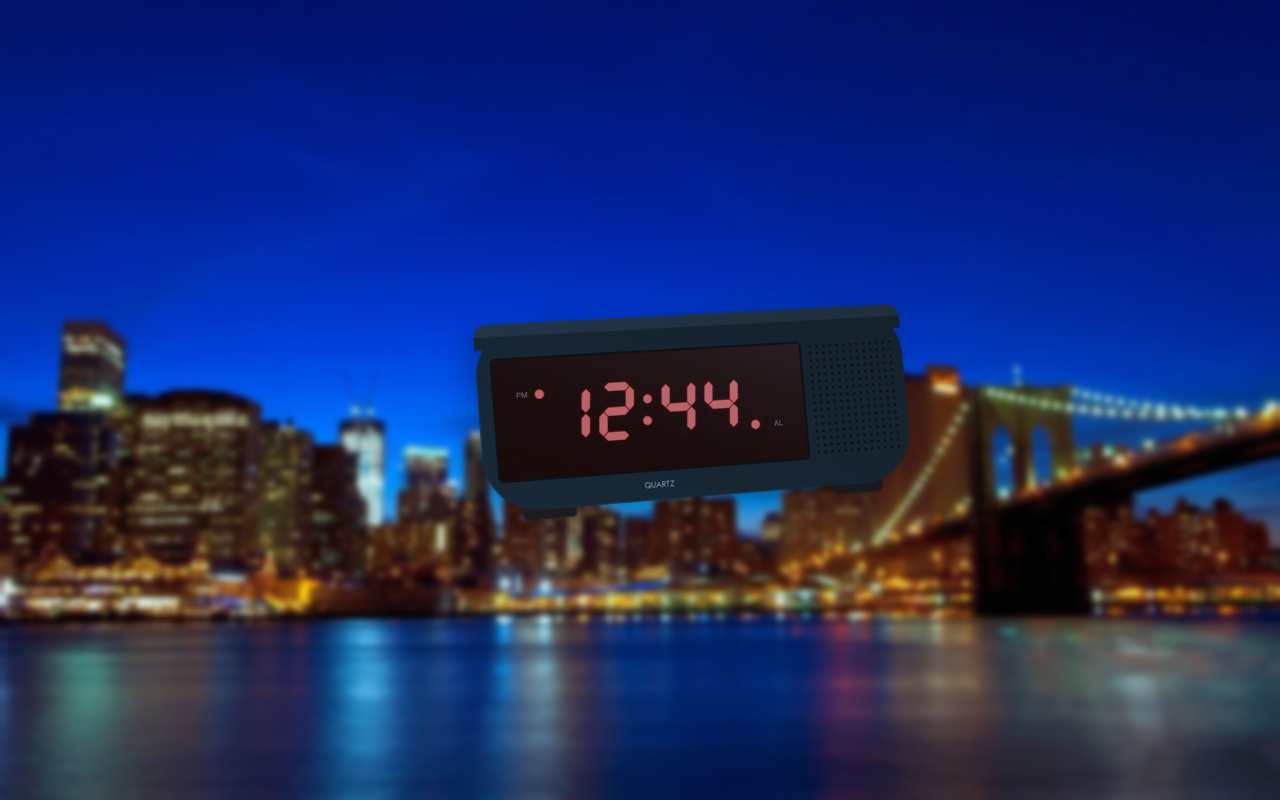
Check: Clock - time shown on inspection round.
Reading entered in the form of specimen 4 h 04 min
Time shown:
12 h 44 min
